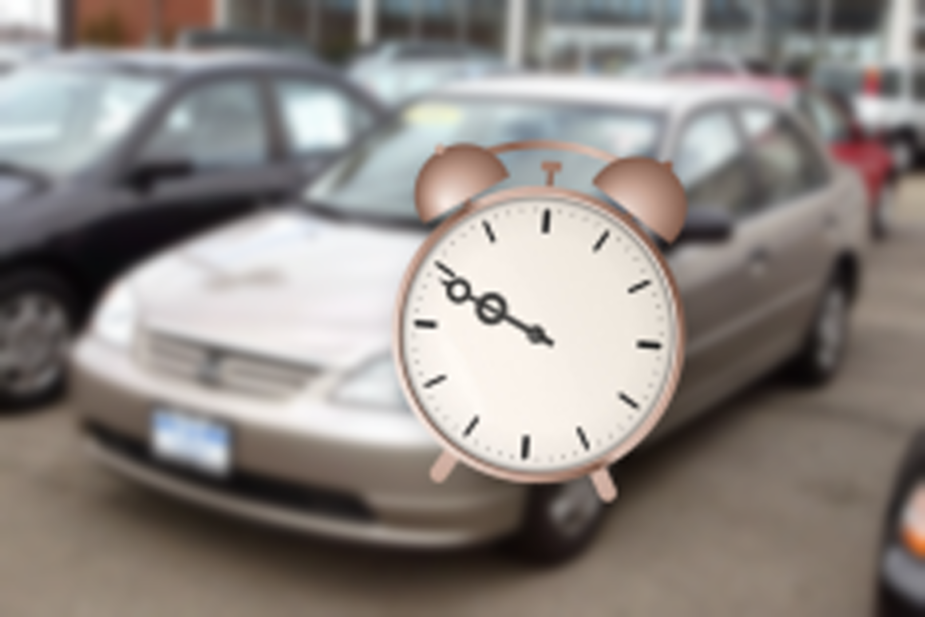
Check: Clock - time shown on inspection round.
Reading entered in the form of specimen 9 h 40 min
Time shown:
9 h 49 min
